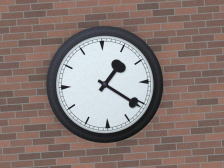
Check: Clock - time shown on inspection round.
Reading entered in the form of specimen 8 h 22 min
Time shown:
1 h 21 min
